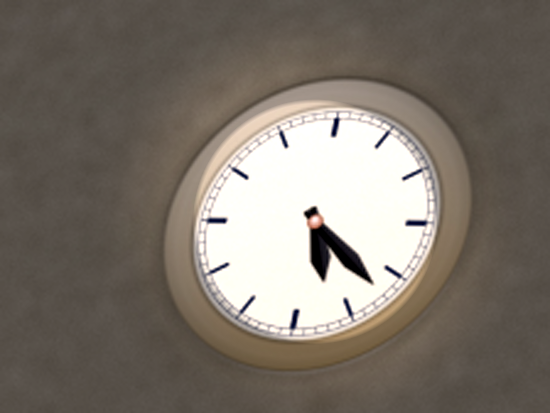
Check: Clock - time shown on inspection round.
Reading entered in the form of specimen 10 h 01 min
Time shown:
5 h 22 min
